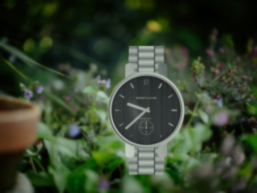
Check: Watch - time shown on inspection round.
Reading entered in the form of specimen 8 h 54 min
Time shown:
9 h 38 min
